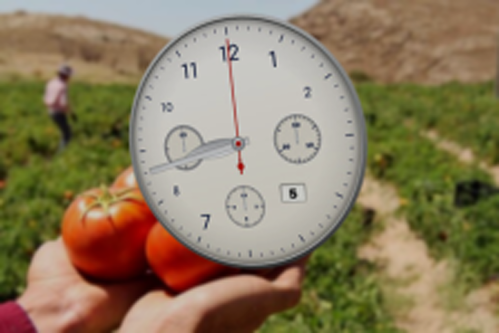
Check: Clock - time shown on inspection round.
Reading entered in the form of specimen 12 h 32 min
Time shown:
8 h 43 min
